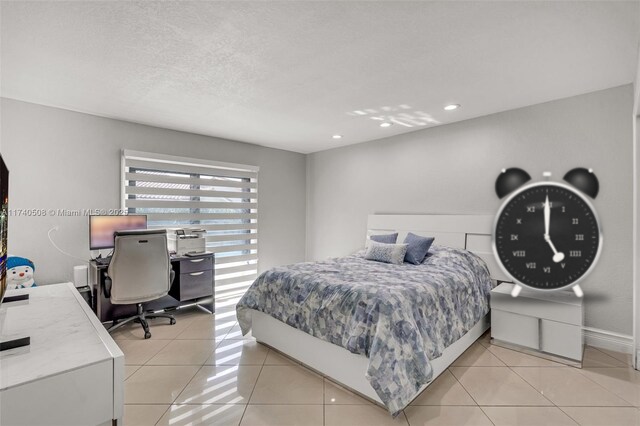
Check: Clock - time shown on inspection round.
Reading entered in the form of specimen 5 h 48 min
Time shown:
5 h 00 min
